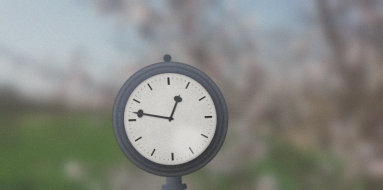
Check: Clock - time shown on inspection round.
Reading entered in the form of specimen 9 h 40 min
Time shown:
12 h 47 min
